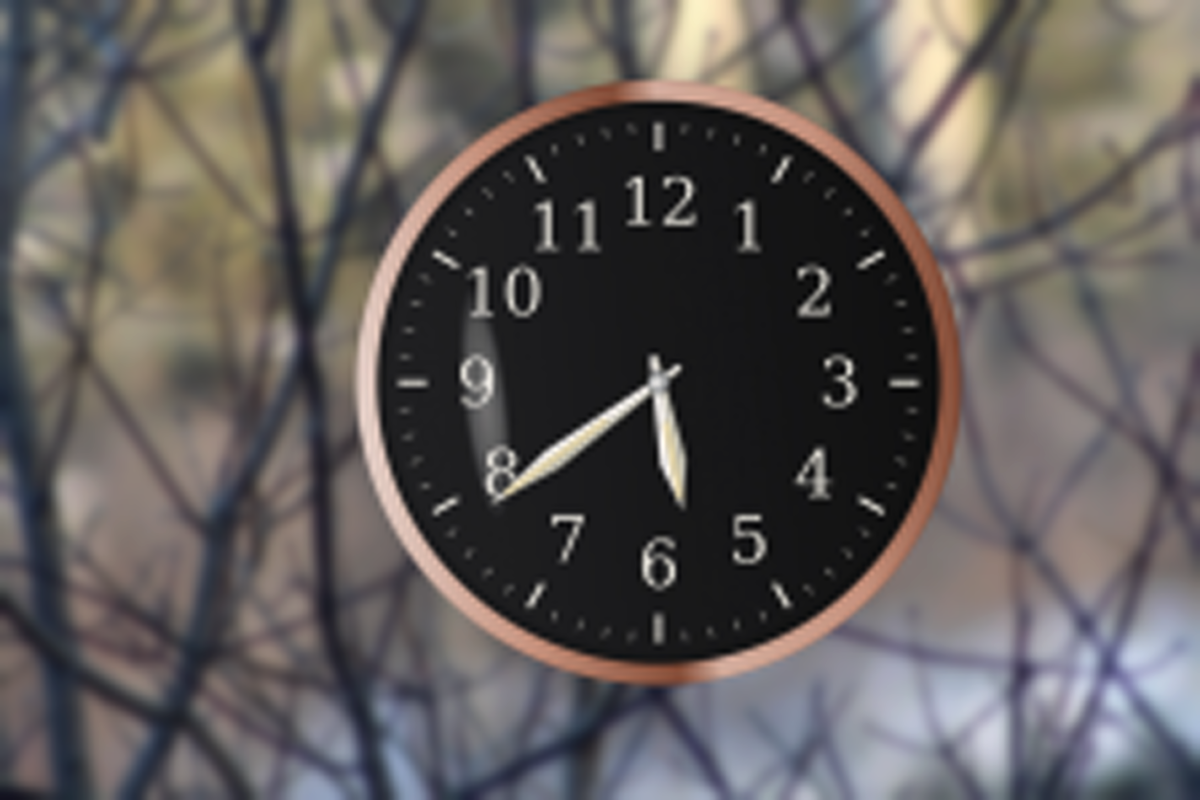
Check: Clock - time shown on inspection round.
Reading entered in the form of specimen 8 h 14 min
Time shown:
5 h 39 min
